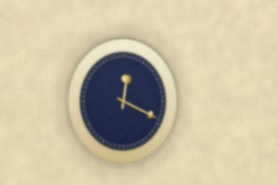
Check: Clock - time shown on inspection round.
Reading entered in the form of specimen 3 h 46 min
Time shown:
12 h 19 min
